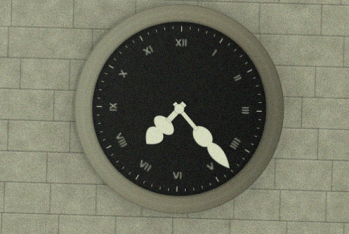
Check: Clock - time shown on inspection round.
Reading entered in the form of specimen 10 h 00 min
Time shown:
7 h 23 min
